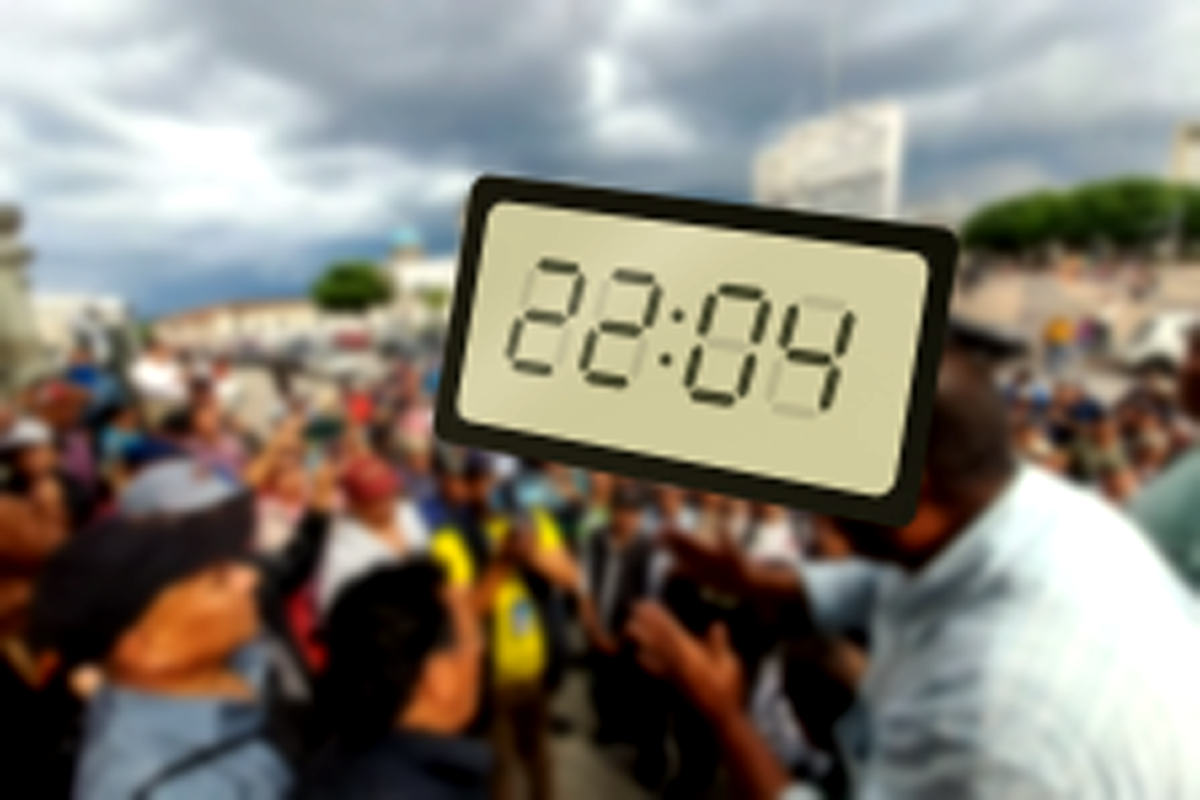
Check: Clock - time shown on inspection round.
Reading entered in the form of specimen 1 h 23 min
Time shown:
22 h 04 min
